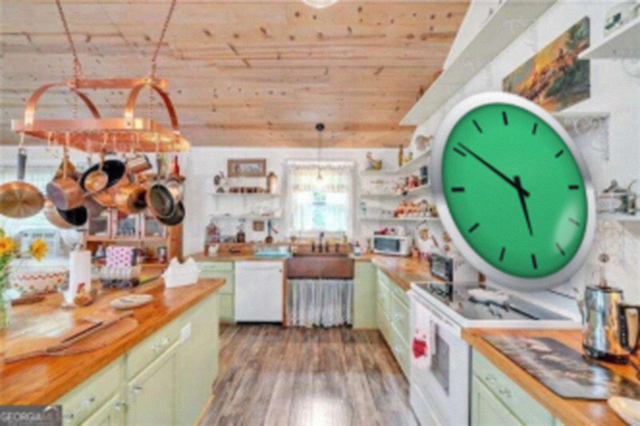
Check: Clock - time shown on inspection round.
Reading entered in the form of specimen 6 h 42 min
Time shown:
5 h 51 min
